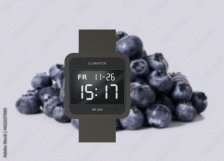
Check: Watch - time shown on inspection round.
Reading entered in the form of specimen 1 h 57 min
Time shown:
15 h 17 min
